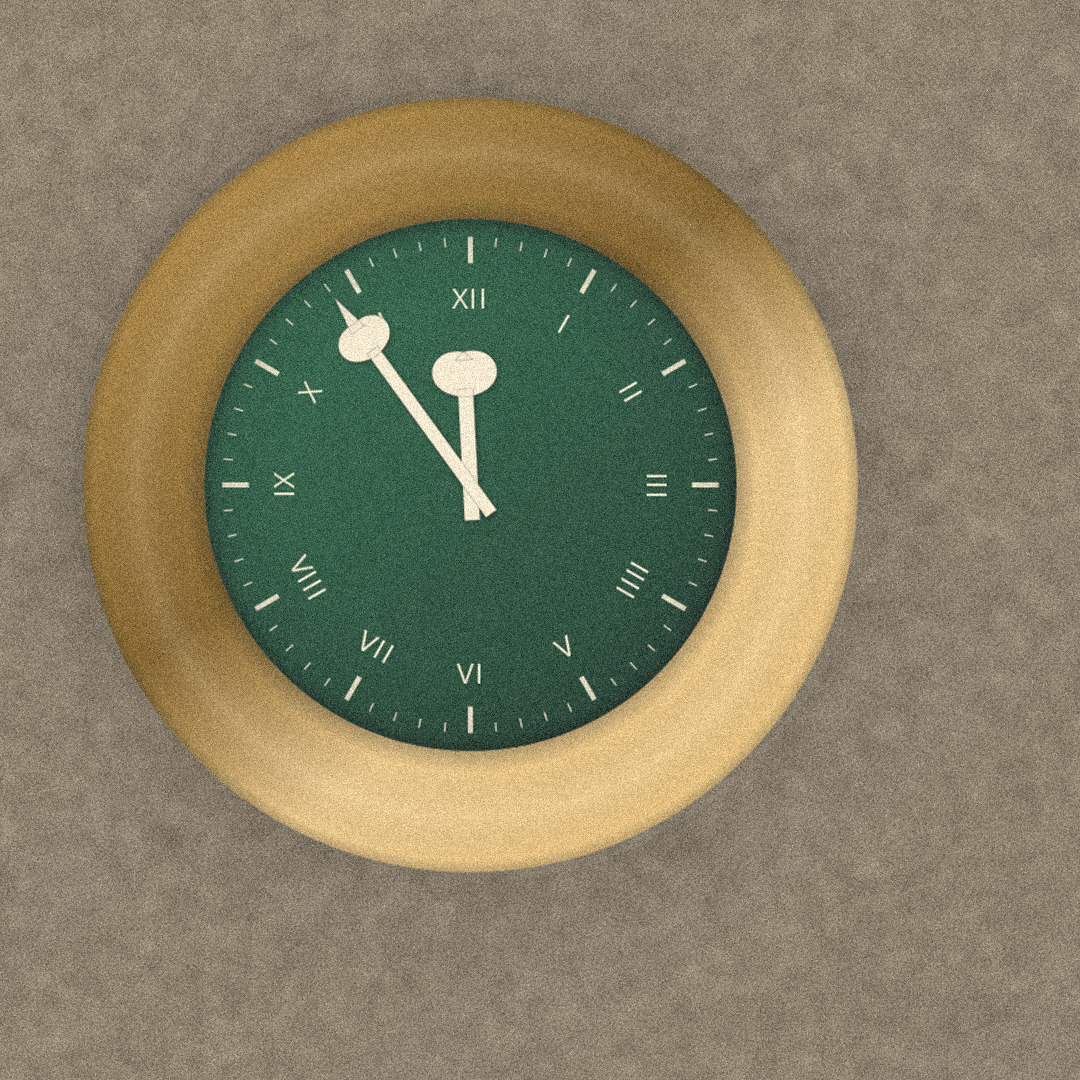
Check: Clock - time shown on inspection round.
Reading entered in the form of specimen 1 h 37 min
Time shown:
11 h 54 min
